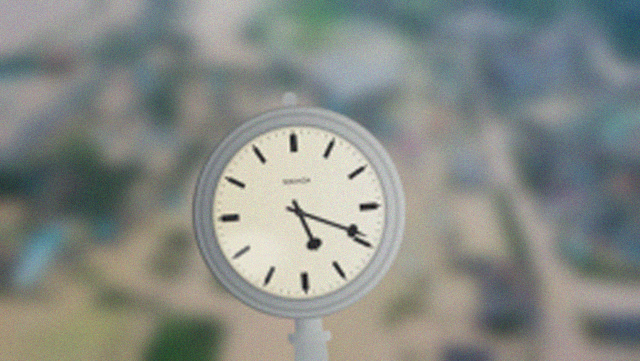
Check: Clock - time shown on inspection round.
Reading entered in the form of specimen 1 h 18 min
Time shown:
5 h 19 min
